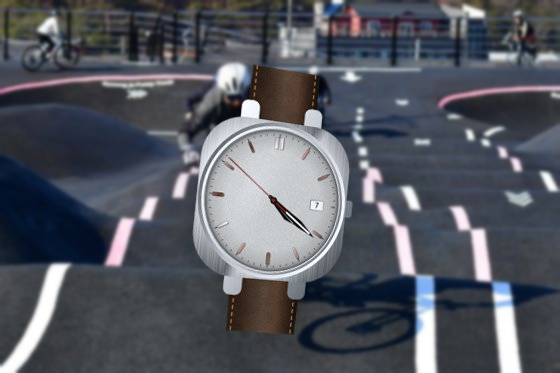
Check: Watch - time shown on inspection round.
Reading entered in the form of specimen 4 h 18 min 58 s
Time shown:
4 h 20 min 51 s
